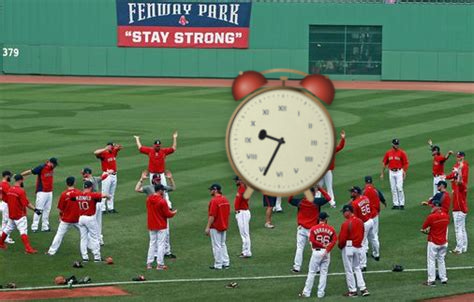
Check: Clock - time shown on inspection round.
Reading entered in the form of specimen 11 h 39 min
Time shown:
9 h 34 min
